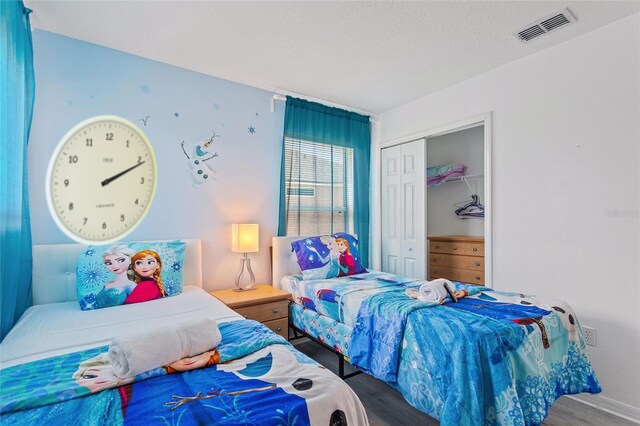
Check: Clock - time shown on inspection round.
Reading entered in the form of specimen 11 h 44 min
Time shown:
2 h 11 min
